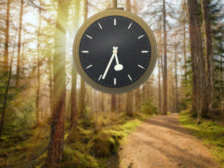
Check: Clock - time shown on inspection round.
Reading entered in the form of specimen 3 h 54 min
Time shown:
5 h 34 min
